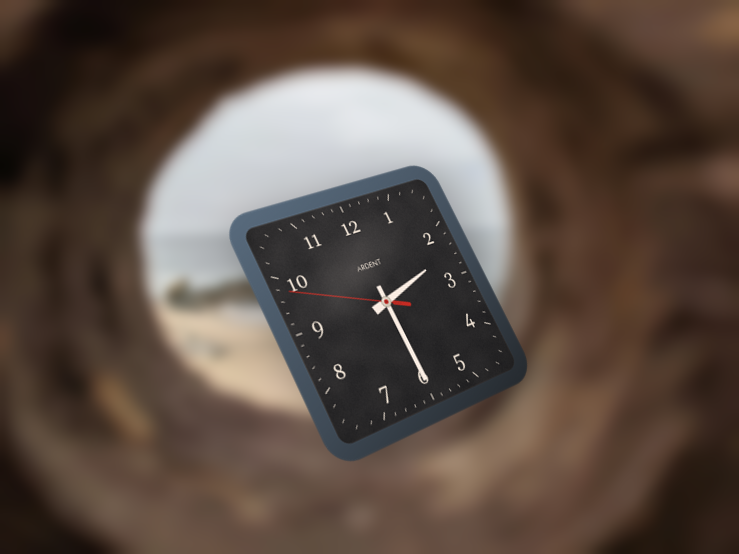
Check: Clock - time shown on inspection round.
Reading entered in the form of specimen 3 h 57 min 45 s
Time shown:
2 h 29 min 49 s
